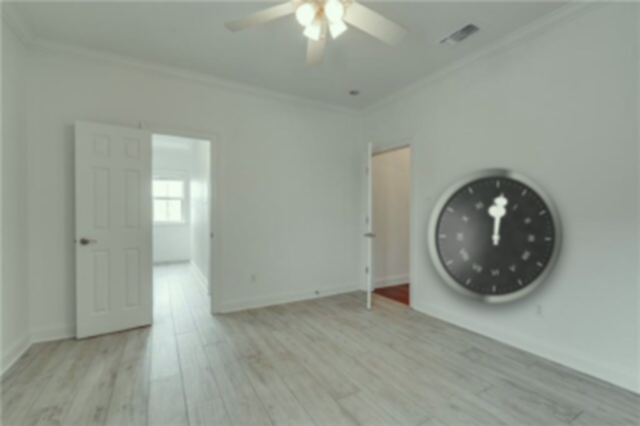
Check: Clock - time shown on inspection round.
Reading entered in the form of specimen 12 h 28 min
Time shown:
12 h 01 min
